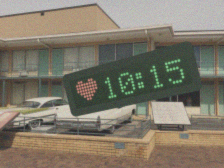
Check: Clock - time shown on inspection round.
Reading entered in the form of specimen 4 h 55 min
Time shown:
10 h 15 min
